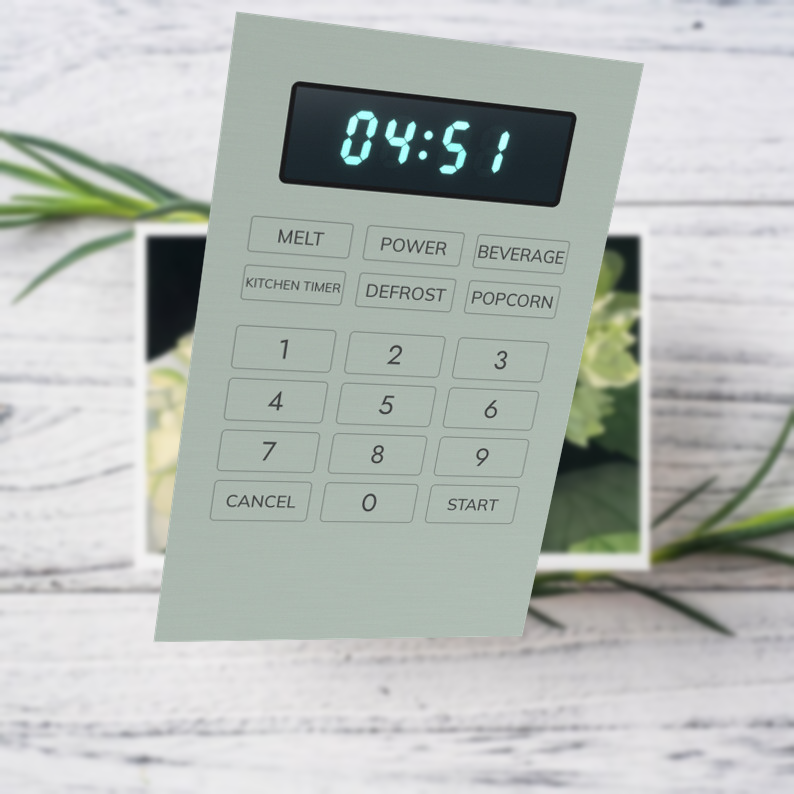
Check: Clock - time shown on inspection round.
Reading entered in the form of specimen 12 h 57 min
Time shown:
4 h 51 min
